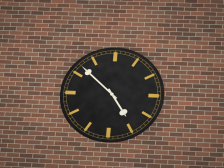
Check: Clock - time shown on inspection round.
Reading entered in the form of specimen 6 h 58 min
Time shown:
4 h 52 min
